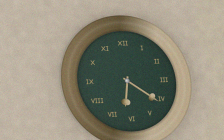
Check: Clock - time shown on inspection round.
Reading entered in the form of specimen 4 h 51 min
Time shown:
6 h 21 min
